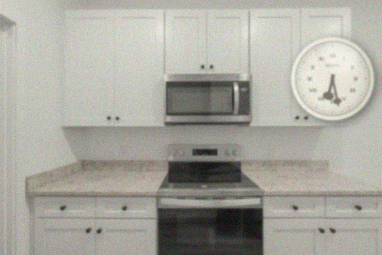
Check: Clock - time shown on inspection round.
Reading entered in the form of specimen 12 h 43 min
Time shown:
6 h 28 min
